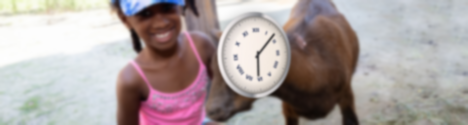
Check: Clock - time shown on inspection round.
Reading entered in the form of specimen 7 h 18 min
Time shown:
6 h 08 min
